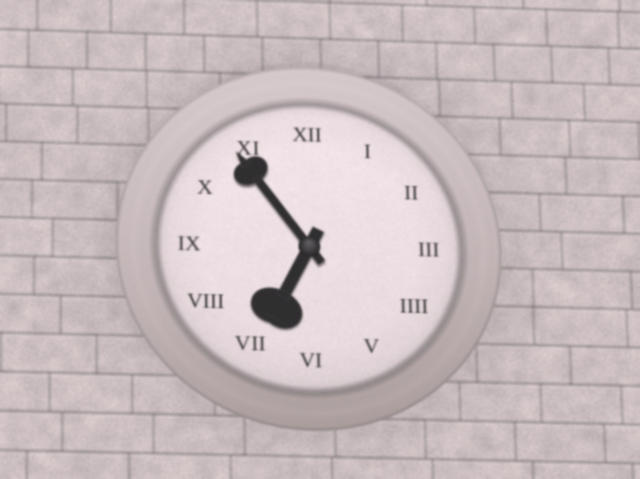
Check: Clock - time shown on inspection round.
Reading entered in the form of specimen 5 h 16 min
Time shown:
6 h 54 min
